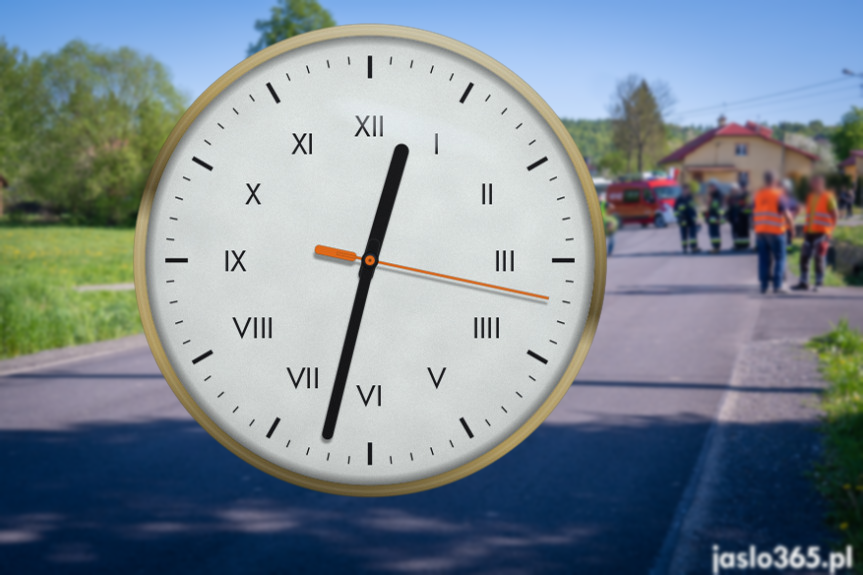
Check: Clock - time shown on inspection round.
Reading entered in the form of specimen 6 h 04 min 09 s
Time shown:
12 h 32 min 17 s
